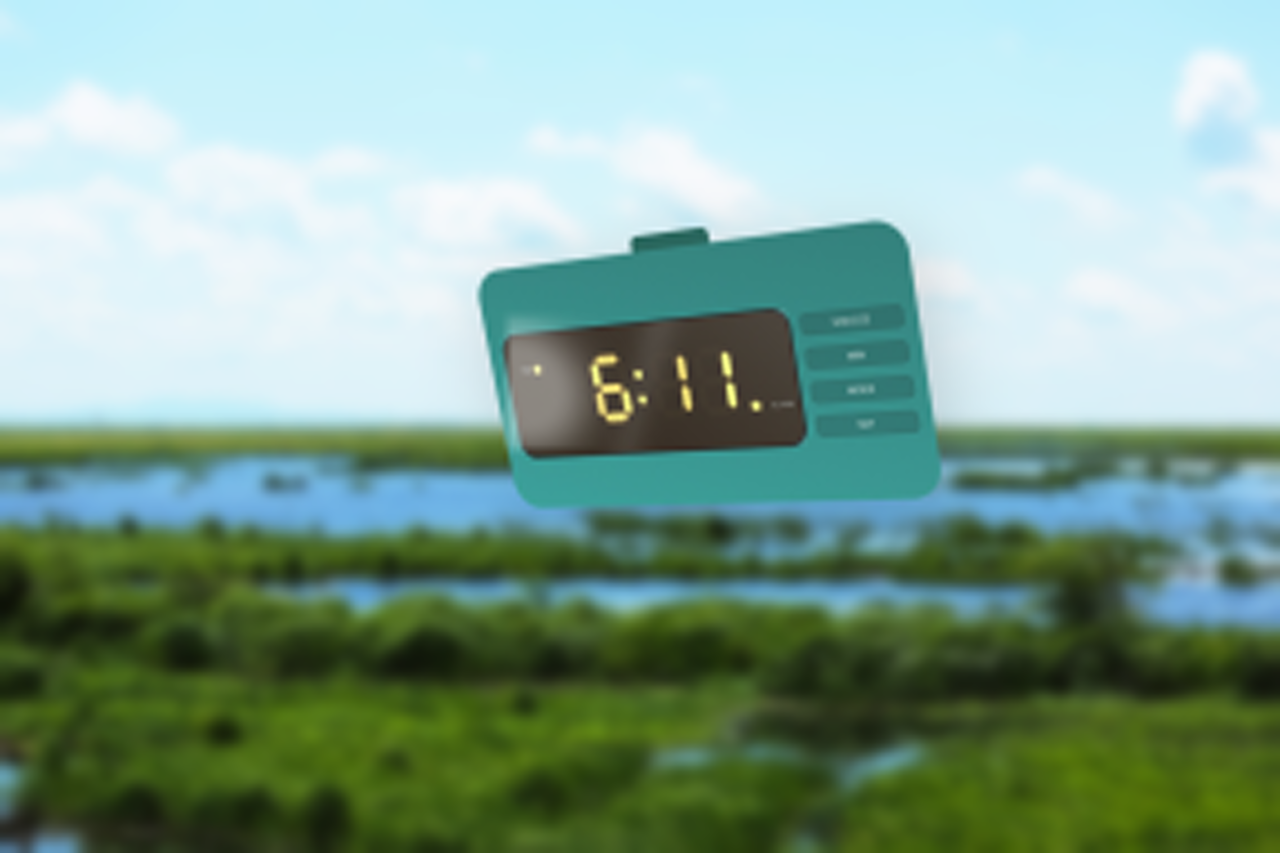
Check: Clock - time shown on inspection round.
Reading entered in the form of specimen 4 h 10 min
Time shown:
6 h 11 min
